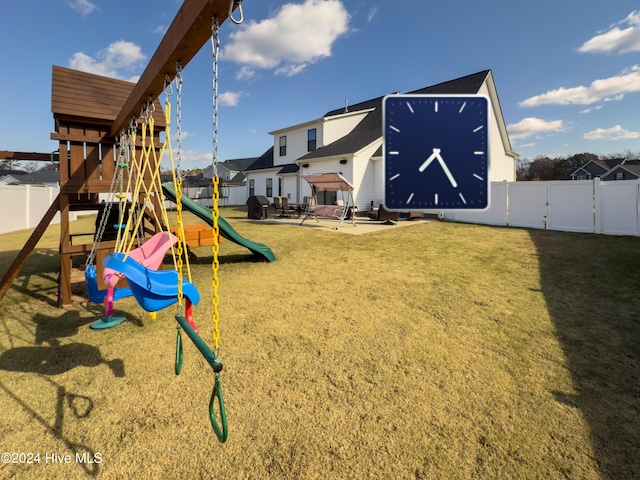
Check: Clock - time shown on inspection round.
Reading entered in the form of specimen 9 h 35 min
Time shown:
7 h 25 min
